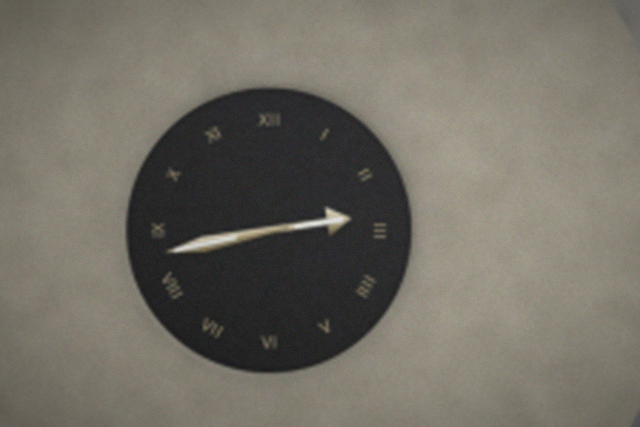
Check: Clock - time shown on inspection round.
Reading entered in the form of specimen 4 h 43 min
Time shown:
2 h 43 min
